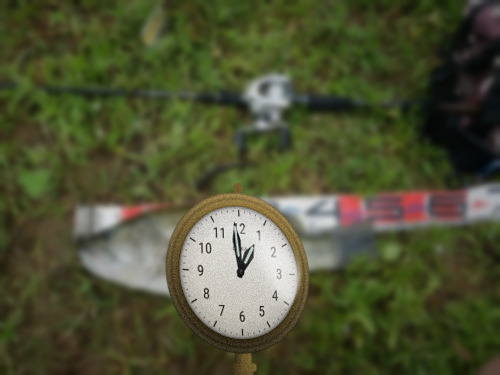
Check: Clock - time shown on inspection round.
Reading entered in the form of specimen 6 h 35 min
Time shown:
12 h 59 min
